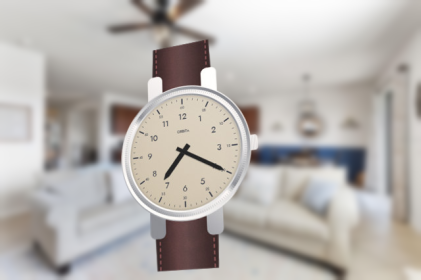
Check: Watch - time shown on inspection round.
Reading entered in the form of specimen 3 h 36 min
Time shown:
7 h 20 min
